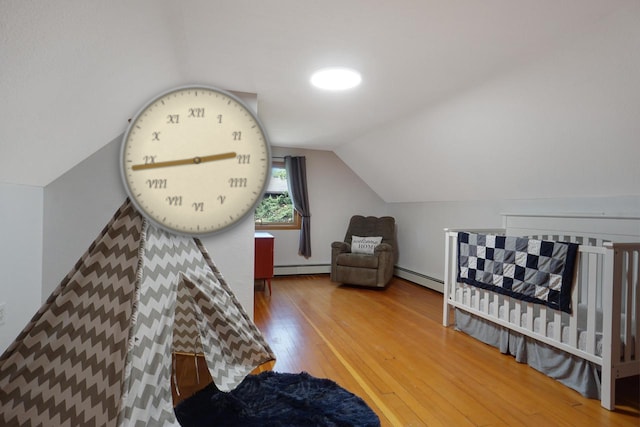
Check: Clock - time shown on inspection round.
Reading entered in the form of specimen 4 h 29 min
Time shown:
2 h 44 min
